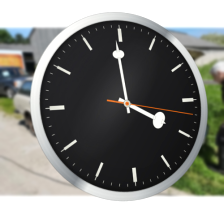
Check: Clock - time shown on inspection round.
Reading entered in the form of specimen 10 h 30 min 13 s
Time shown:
3 h 59 min 17 s
